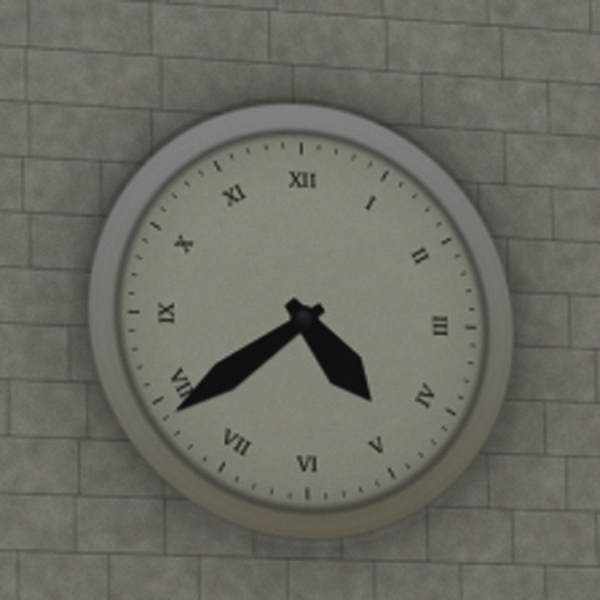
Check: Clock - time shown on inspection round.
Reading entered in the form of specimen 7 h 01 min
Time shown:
4 h 39 min
